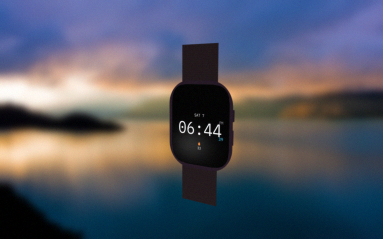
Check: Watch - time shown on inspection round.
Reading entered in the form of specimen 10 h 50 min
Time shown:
6 h 44 min
